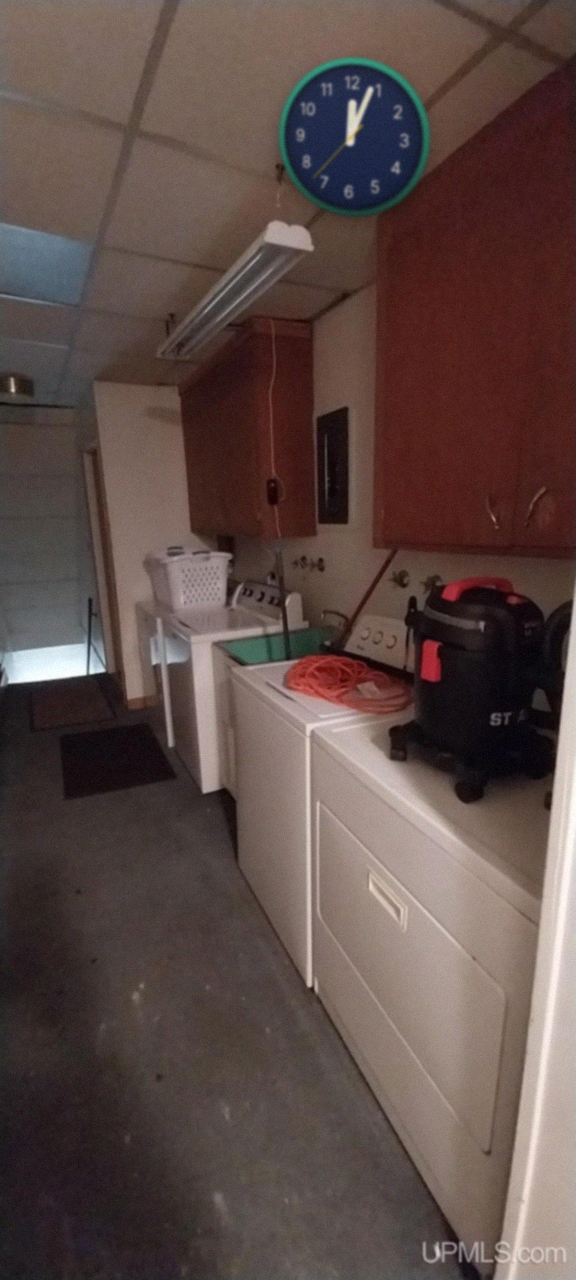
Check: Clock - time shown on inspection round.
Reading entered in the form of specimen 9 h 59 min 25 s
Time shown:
12 h 03 min 37 s
